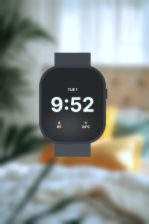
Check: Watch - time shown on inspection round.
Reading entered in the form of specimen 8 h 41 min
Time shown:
9 h 52 min
